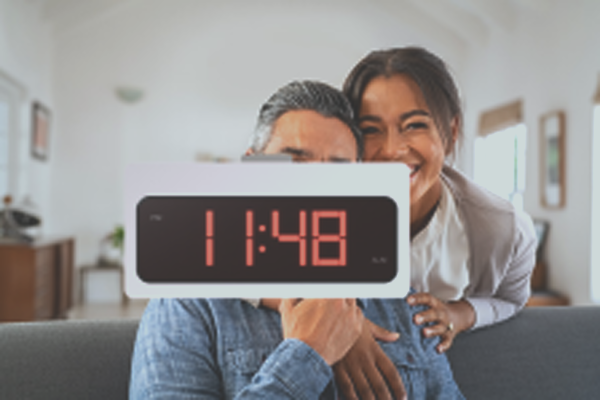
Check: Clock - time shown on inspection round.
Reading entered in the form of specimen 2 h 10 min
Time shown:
11 h 48 min
